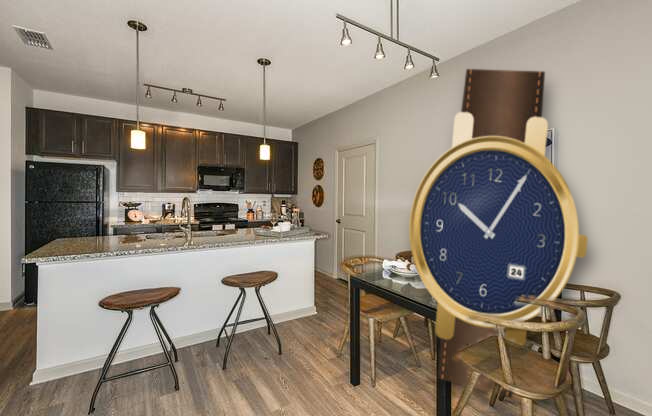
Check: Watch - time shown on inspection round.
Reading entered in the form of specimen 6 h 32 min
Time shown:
10 h 05 min
